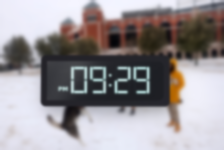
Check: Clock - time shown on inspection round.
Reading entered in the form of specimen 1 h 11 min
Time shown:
9 h 29 min
